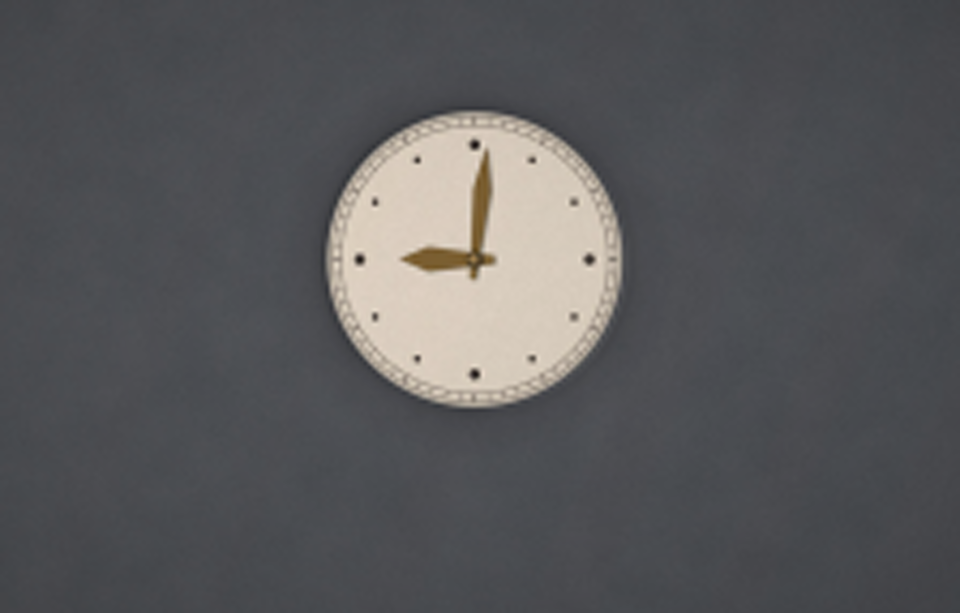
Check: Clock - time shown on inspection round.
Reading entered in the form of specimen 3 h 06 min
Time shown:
9 h 01 min
